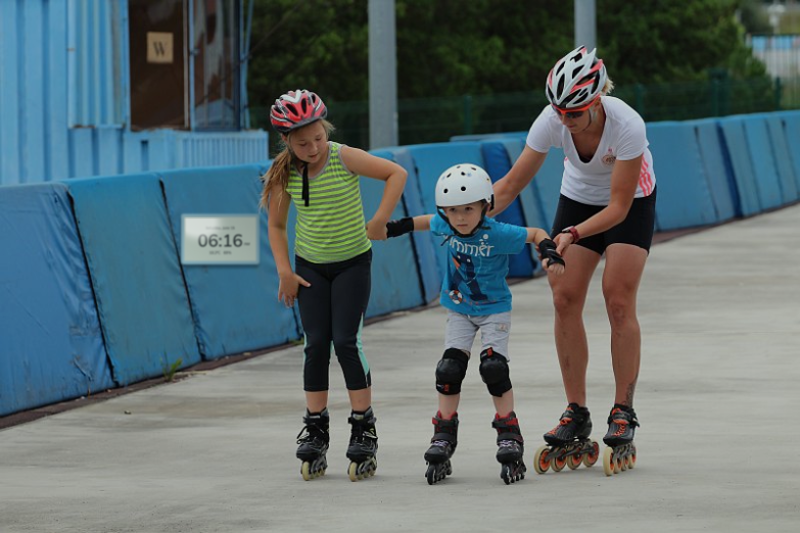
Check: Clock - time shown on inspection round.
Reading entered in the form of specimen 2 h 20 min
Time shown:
6 h 16 min
